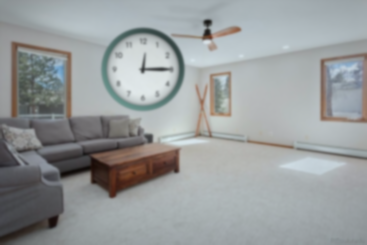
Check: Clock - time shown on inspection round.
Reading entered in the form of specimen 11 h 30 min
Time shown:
12 h 15 min
